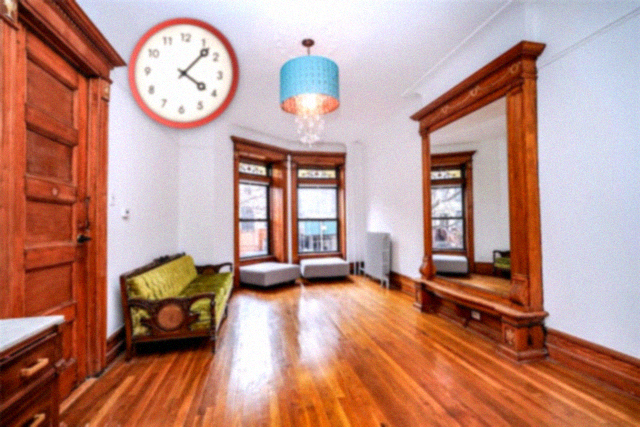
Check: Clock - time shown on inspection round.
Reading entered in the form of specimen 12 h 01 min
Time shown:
4 h 07 min
